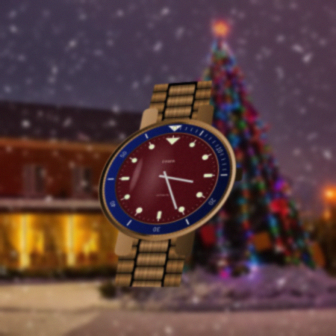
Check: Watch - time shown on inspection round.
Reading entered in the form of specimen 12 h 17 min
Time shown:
3 h 26 min
